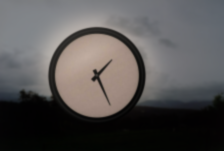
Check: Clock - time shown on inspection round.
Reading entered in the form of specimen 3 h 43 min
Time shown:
1 h 26 min
